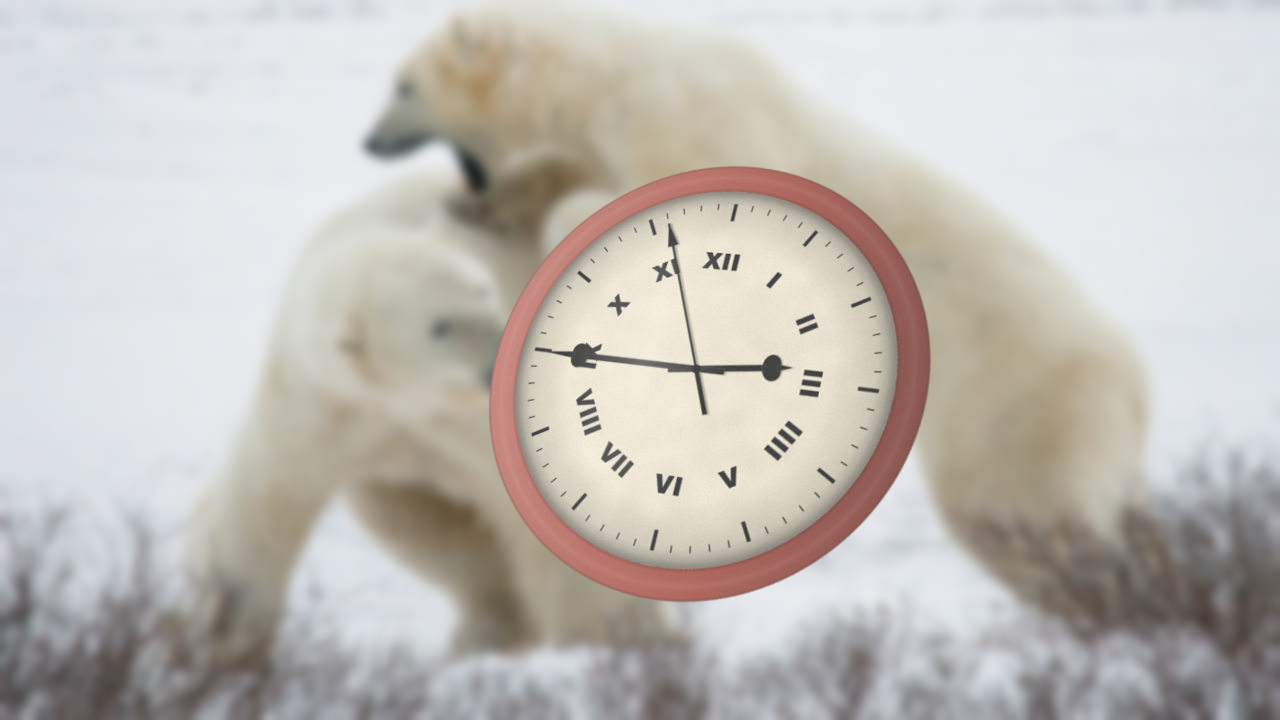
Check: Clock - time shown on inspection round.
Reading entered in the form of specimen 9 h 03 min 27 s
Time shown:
2 h 44 min 56 s
